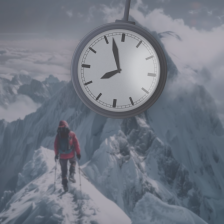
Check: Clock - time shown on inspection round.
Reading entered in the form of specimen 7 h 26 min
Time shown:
7 h 57 min
